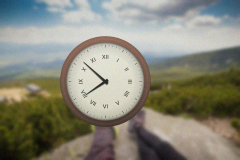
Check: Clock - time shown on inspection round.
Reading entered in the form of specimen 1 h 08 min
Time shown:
7 h 52 min
